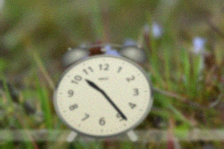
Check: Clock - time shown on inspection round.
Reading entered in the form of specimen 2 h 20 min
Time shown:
10 h 24 min
